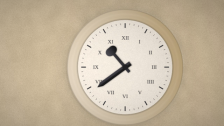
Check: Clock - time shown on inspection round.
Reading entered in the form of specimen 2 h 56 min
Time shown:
10 h 39 min
